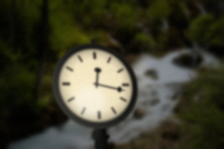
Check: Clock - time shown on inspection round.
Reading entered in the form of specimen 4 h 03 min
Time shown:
12 h 17 min
